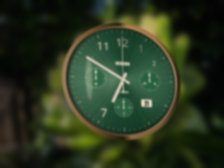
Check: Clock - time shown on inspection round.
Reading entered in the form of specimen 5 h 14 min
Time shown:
6 h 50 min
